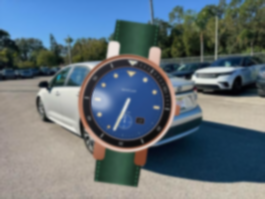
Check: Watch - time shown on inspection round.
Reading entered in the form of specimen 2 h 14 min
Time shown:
6 h 33 min
